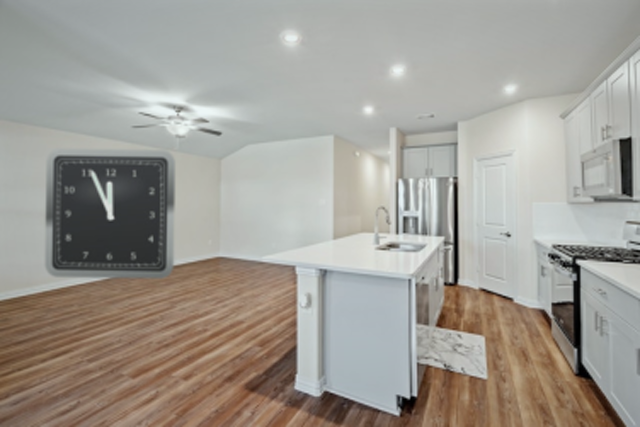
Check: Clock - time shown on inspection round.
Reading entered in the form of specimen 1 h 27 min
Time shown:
11 h 56 min
